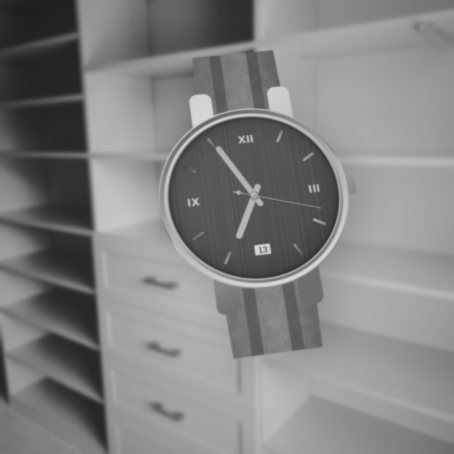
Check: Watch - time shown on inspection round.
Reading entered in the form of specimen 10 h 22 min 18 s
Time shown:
6 h 55 min 18 s
